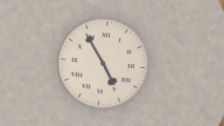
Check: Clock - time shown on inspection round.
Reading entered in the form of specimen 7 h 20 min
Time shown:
4 h 54 min
